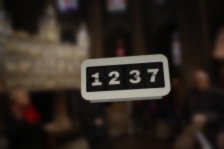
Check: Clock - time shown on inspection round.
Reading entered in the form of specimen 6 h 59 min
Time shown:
12 h 37 min
